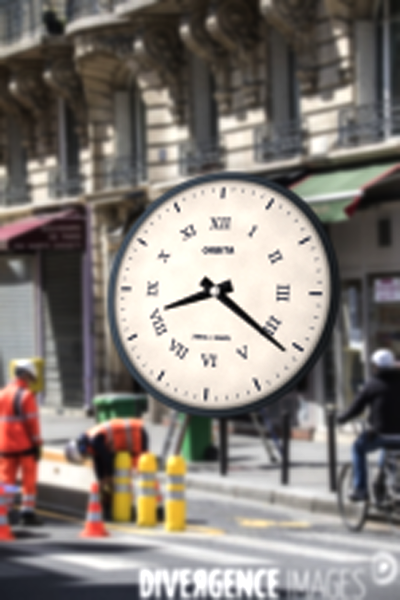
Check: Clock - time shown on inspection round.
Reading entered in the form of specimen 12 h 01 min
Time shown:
8 h 21 min
